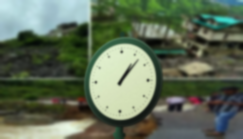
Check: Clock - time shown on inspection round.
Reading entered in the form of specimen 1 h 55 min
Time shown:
1 h 07 min
